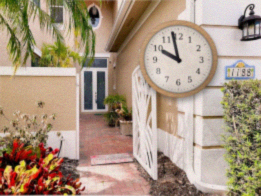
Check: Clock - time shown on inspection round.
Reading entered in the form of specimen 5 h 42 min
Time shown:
9 h 58 min
